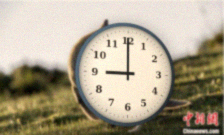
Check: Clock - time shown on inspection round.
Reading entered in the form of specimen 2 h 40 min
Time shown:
9 h 00 min
